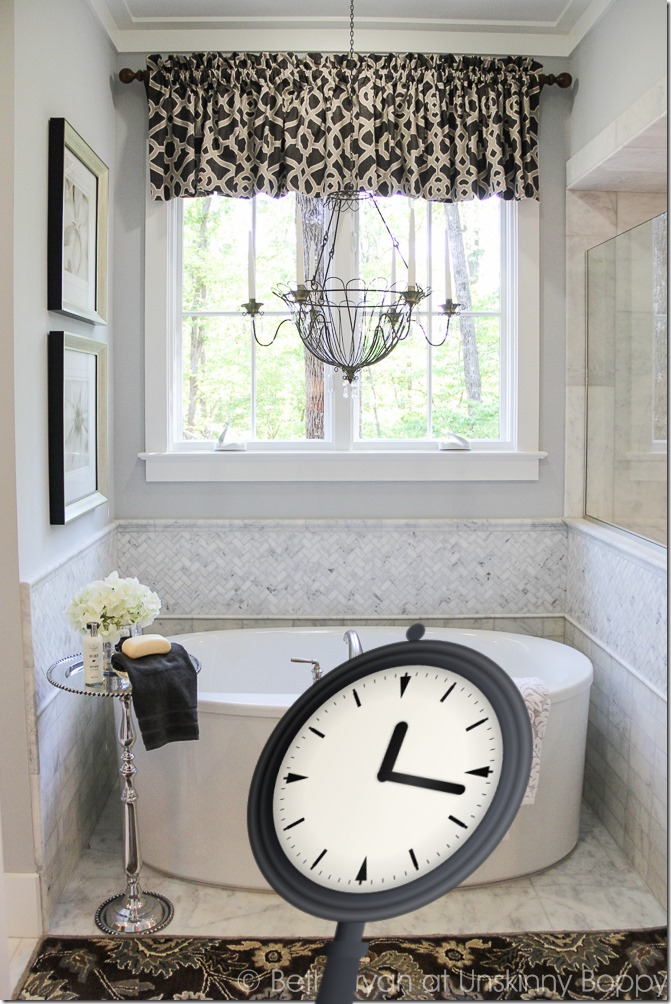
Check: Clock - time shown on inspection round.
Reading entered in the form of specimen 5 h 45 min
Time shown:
12 h 17 min
